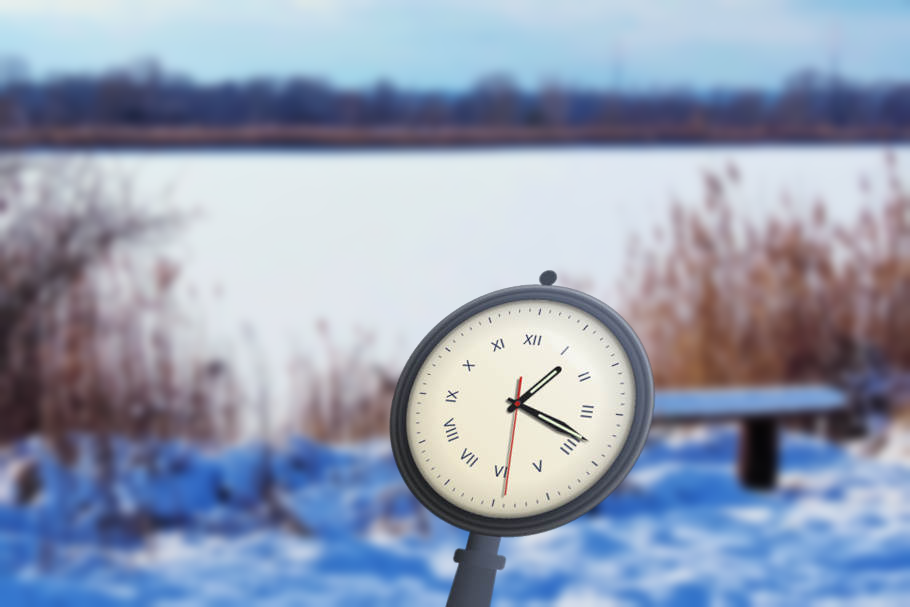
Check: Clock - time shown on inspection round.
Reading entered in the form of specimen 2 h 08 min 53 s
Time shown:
1 h 18 min 29 s
